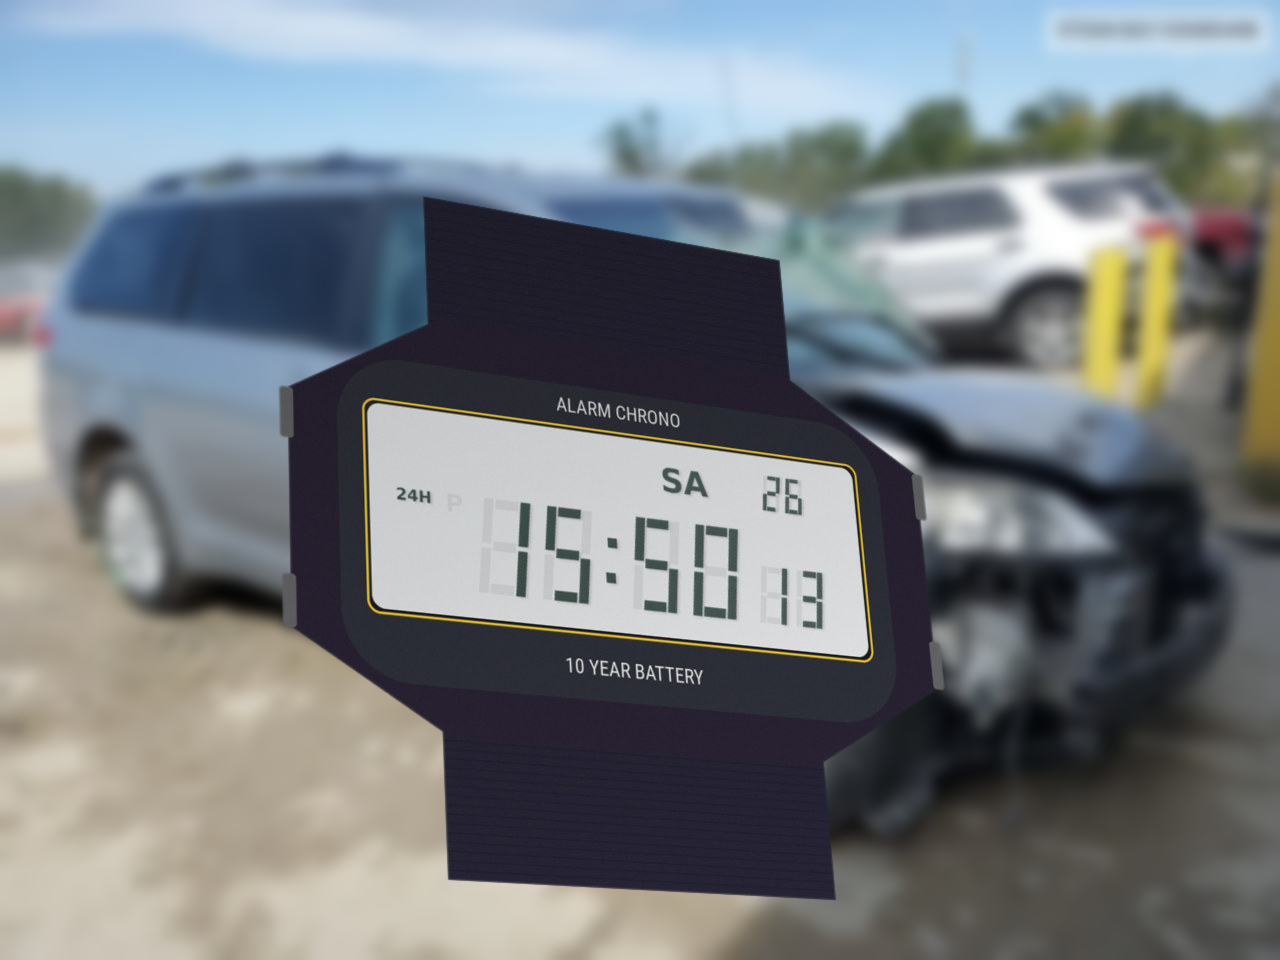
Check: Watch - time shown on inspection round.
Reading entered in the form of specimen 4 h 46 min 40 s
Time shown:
15 h 50 min 13 s
